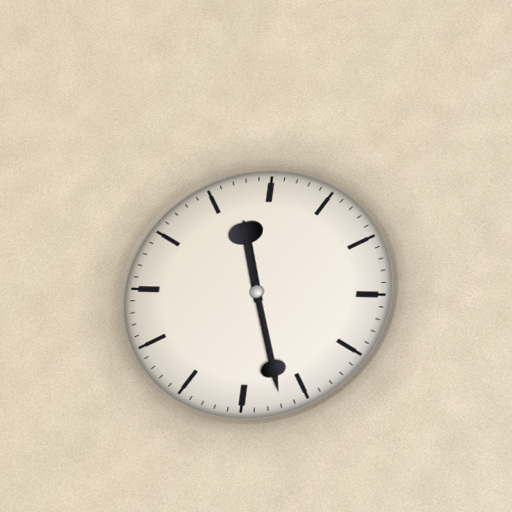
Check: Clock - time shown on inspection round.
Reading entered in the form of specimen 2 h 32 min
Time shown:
11 h 27 min
